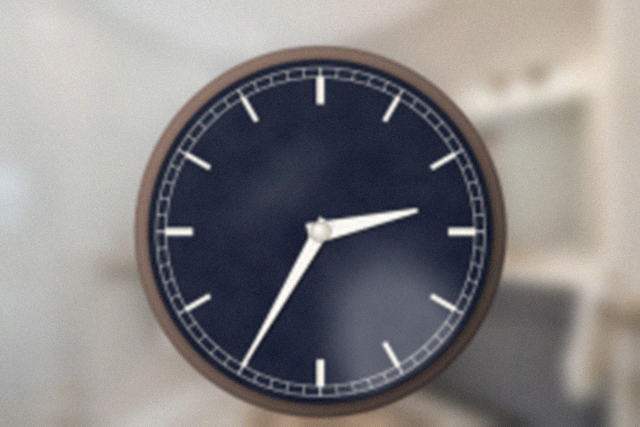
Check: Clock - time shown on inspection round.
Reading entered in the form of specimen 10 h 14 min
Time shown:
2 h 35 min
